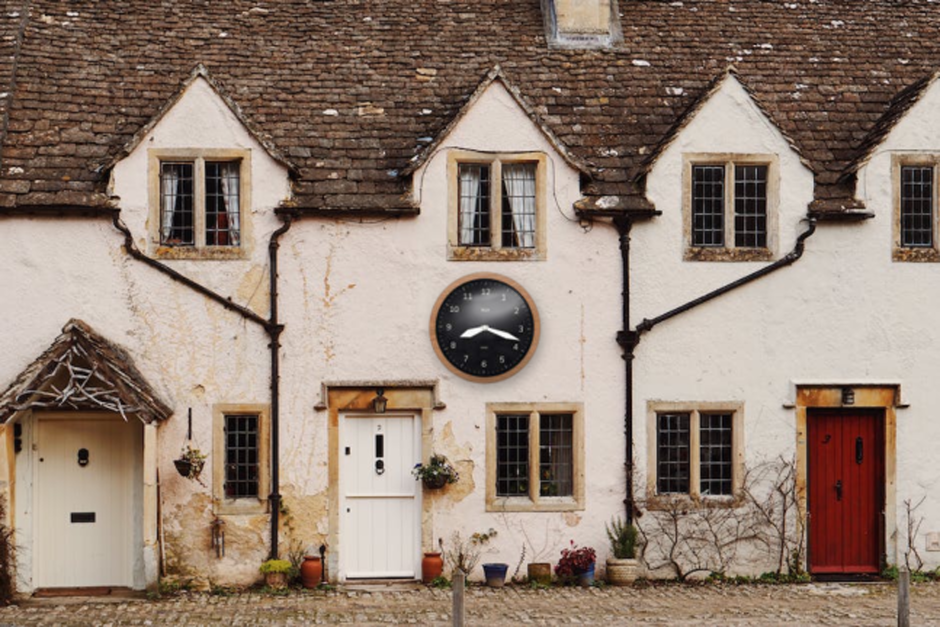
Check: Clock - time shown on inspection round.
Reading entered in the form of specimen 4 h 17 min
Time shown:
8 h 18 min
